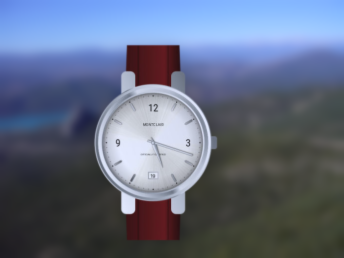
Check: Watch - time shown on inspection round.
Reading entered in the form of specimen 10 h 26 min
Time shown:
5 h 18 min
